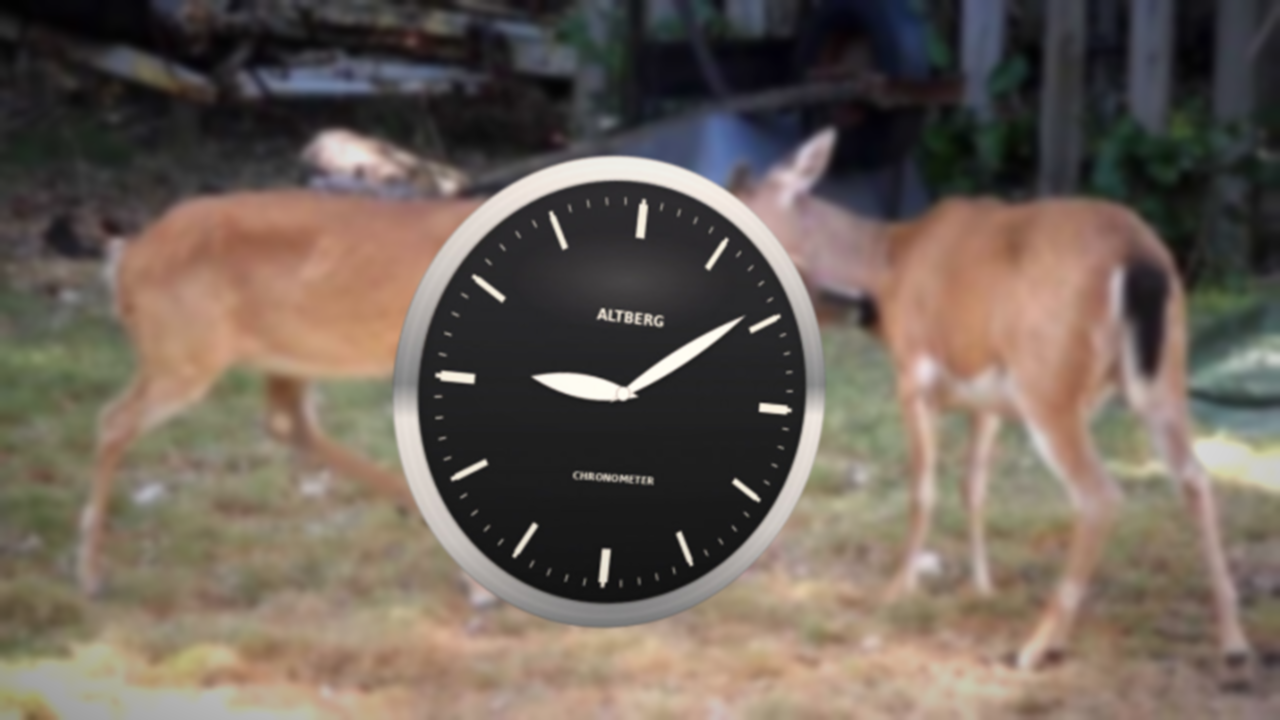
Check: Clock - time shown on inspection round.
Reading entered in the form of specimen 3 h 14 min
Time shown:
9 h 09 min
